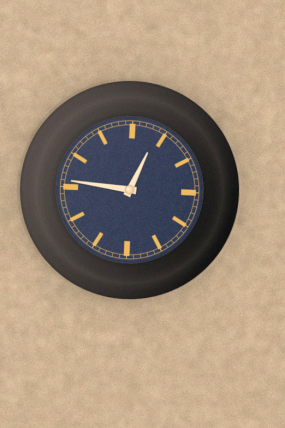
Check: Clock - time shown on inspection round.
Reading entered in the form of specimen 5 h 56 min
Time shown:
12 h 46 min
